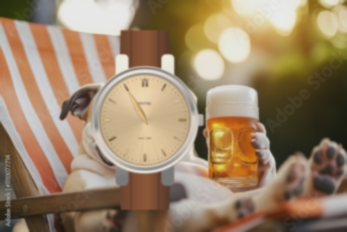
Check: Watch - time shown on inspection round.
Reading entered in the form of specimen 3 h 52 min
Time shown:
10 h 55 min
